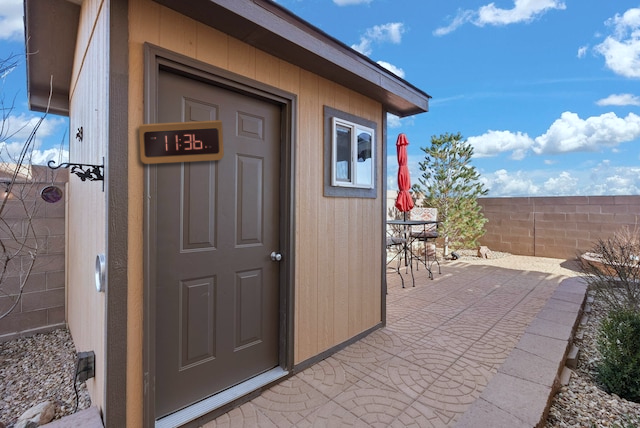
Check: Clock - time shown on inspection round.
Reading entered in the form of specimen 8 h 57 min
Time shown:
11 h 36 min
